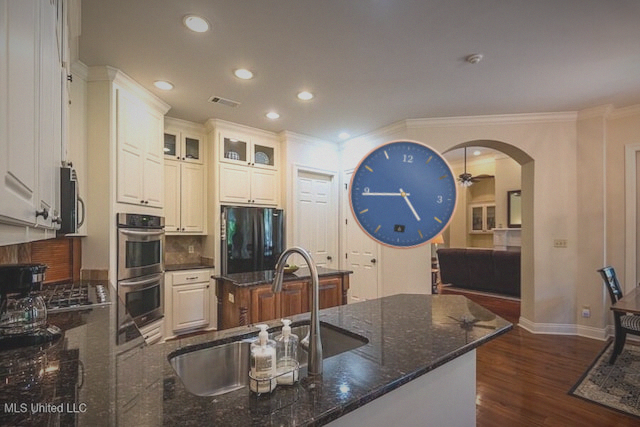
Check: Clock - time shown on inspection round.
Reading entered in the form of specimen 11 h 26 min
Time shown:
4 h 44 min
